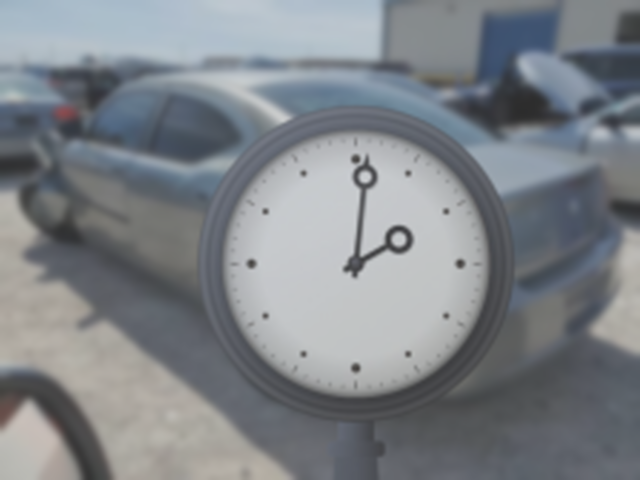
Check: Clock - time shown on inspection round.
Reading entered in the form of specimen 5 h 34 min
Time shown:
2 h 01 min
